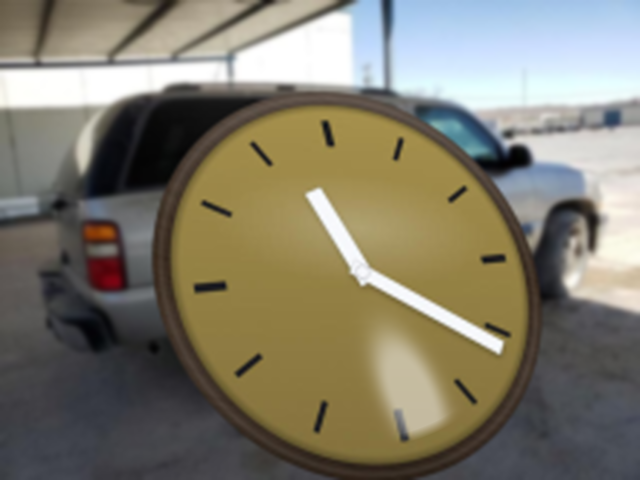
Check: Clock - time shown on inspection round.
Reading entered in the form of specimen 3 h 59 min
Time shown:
11 h 21 min
